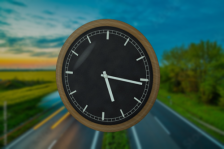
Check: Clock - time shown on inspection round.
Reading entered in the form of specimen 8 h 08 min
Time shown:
5 h 16 min
